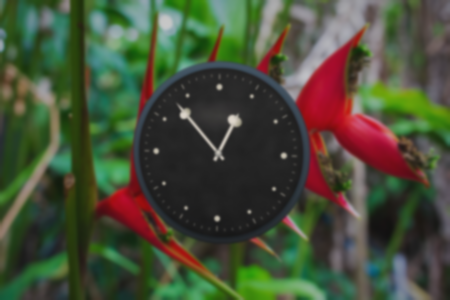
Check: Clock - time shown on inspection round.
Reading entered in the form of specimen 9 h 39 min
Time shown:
12 h 53 min
